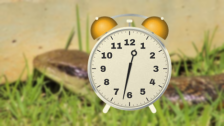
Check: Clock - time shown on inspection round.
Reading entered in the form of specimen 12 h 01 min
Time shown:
12 h 32 min
